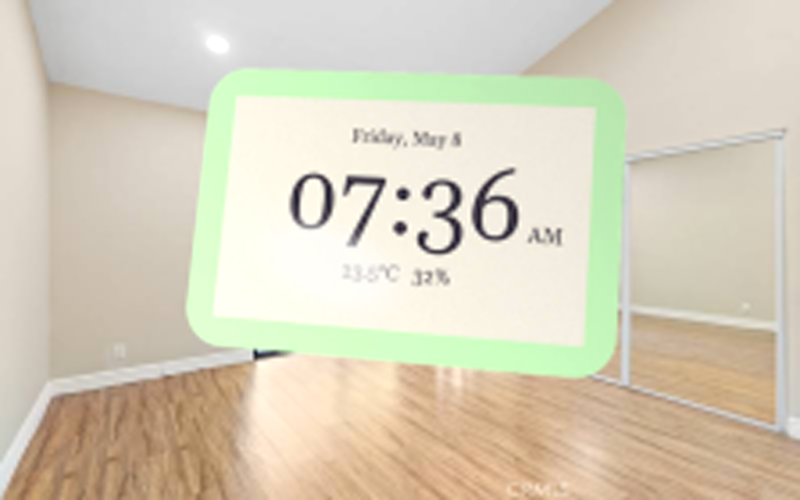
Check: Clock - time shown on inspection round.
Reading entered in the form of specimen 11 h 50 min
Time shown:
7 h 36 min
